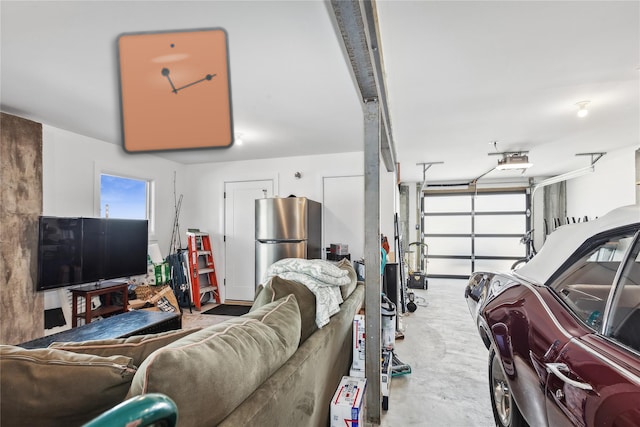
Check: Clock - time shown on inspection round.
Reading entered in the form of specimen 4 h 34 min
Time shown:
11 h 12 min
